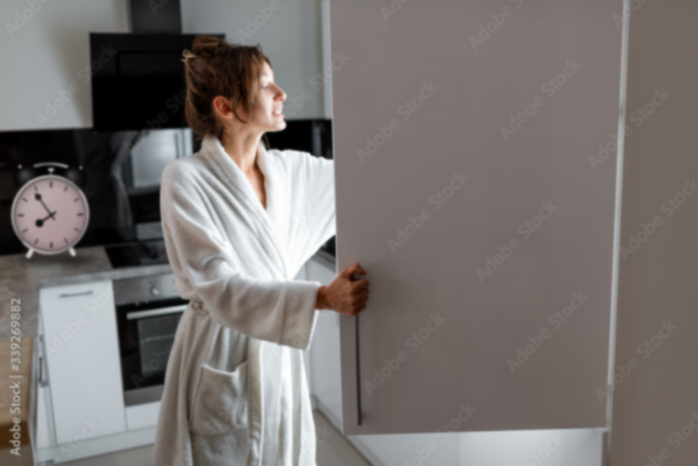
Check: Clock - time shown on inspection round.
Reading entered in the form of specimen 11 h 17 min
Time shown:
7 h 54 min
